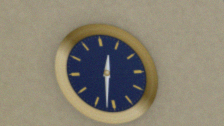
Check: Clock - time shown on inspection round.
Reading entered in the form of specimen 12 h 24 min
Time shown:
12 h 32 min
